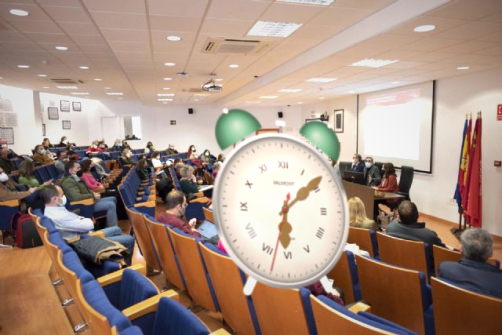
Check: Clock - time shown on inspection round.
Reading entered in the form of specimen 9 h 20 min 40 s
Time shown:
6 h 08 min 33 s
